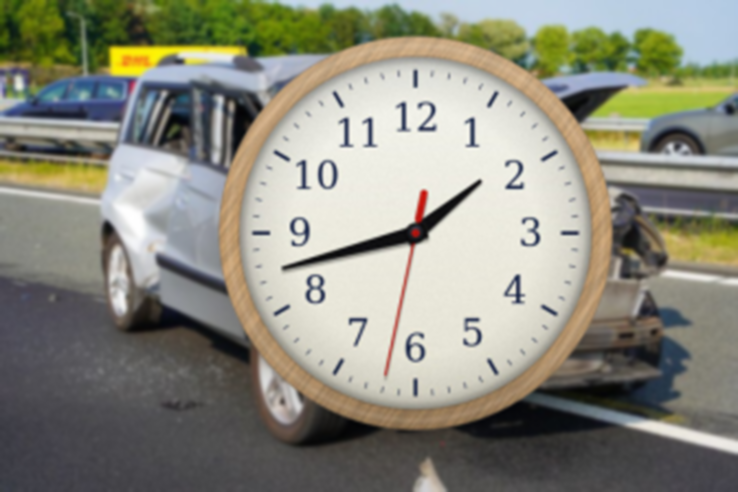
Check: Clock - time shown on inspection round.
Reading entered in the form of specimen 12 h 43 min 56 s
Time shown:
1 h 42 min 32 s
